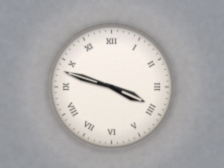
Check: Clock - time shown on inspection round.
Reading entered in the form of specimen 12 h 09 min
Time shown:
3 h 48 min
